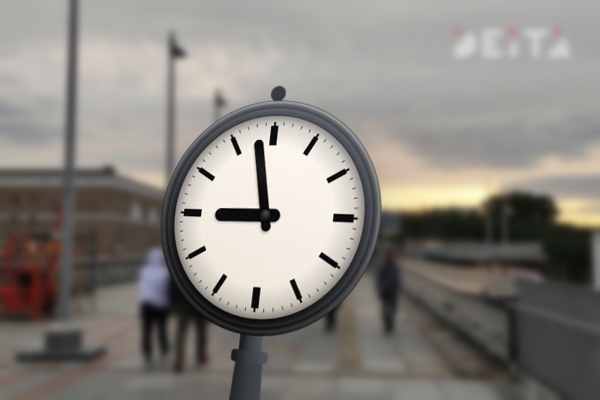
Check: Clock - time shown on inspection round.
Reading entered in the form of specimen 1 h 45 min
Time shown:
8 h 58 min
